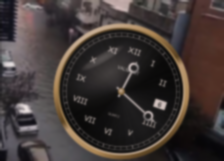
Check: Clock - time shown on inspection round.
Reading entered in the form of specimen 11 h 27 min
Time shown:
12 h 19 min
